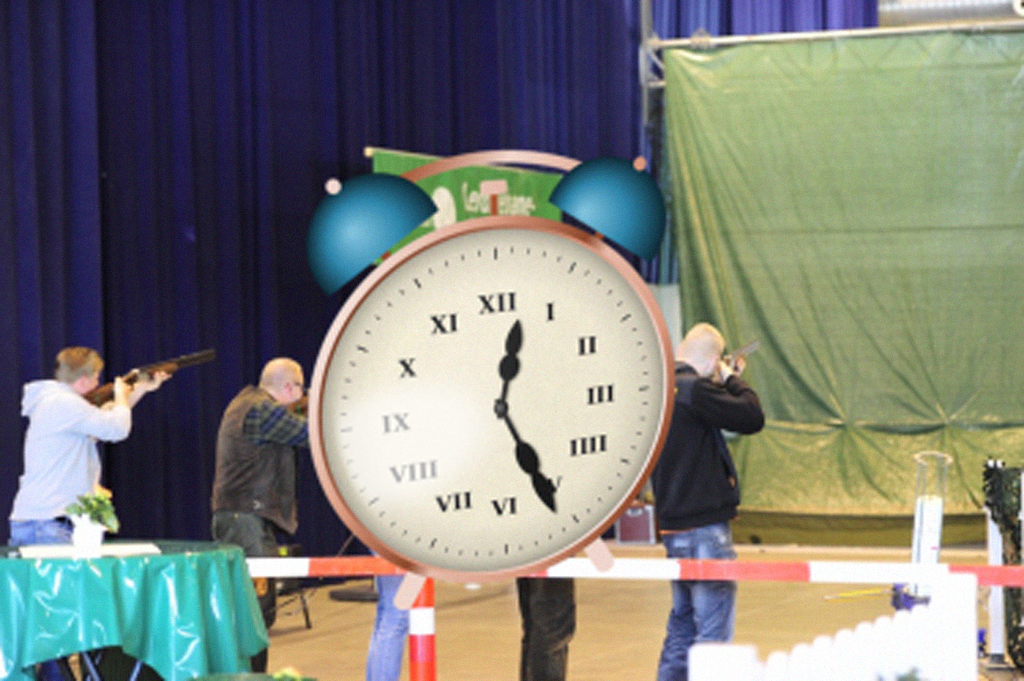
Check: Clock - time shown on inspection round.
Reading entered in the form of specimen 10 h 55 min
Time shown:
12 h 26 min
